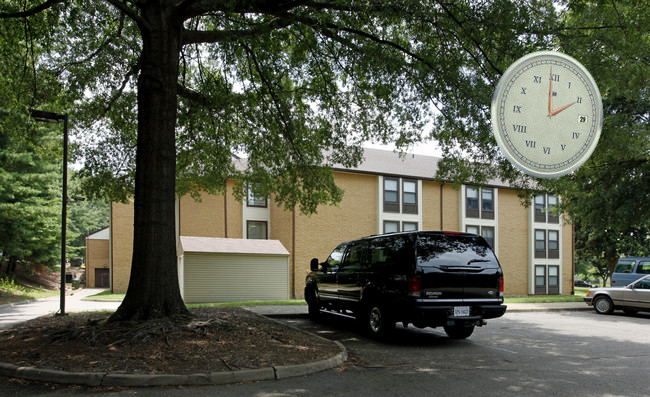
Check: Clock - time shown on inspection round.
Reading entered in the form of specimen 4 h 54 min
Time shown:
1 h 59 min
